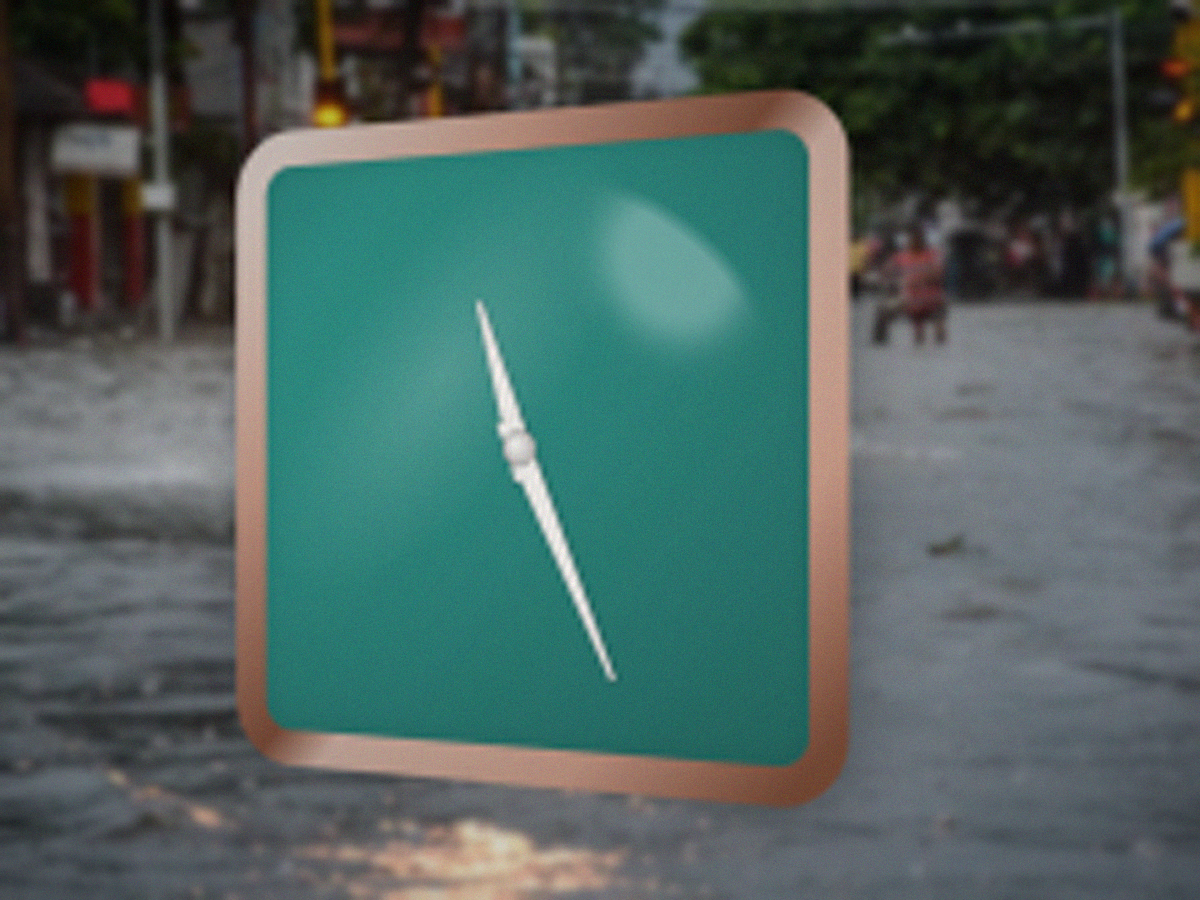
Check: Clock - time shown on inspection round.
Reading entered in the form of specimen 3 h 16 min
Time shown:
11 h 26 min
